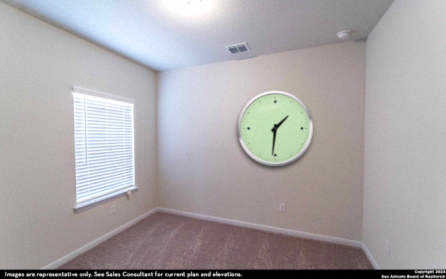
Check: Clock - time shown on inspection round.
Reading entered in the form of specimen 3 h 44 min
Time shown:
1 h 31 min
